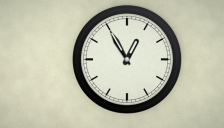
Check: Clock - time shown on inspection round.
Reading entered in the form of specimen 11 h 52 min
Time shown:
12 h 55 min
